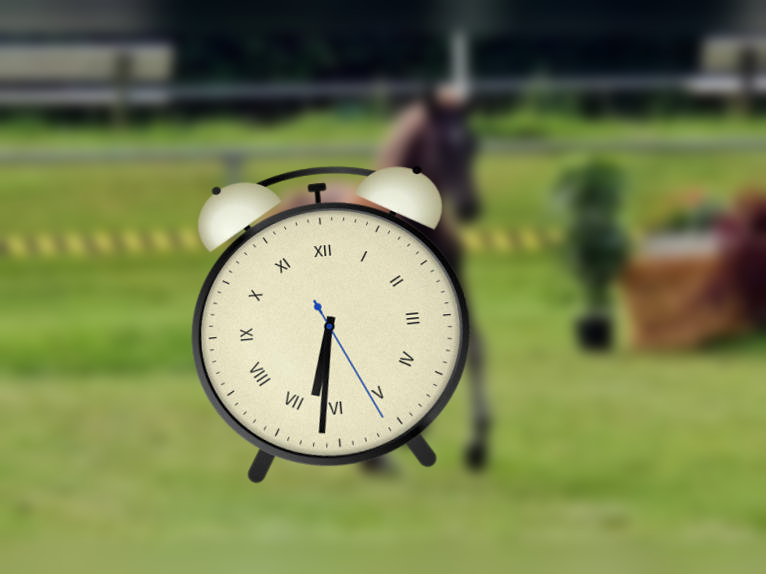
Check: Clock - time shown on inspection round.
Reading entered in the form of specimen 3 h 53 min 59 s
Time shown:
6 h 31 min 26 s
